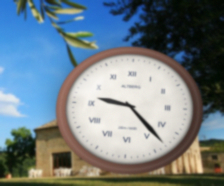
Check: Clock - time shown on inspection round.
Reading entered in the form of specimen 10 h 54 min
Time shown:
9 h 23 min
